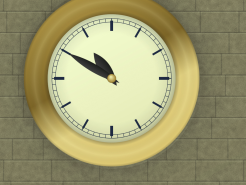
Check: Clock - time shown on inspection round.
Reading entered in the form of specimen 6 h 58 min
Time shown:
10 h 50 min
